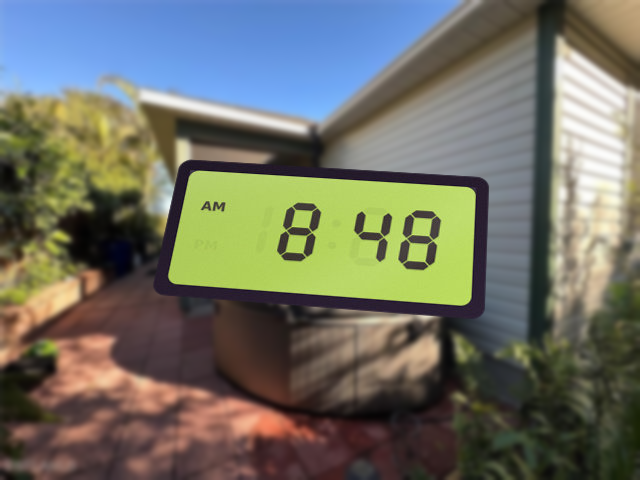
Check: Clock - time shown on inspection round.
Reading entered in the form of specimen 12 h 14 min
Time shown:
8 h 48 min
